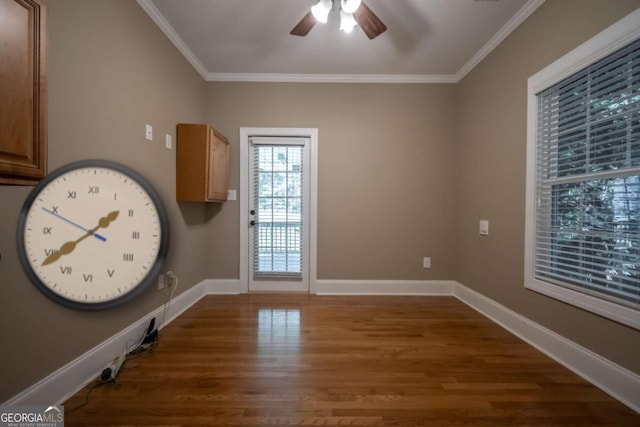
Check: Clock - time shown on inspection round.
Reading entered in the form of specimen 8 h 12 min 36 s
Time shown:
1 h 38 min 49 s
